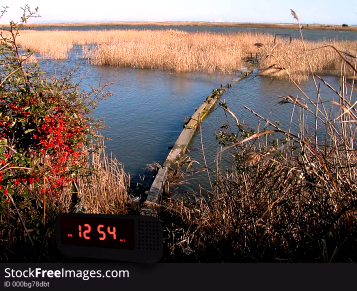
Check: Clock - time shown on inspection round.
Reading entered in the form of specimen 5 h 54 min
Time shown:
12 h 54 min
